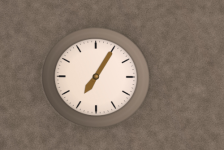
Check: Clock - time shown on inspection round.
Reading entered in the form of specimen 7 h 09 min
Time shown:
7 h 05 min
